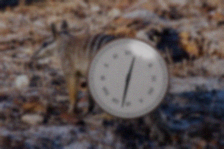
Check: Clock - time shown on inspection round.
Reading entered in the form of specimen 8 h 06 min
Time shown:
12 h 32 min
